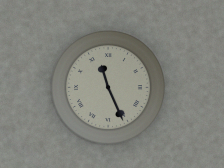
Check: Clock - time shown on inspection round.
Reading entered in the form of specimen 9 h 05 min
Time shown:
11 h 26 min
